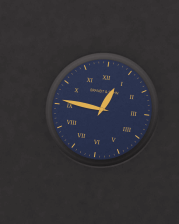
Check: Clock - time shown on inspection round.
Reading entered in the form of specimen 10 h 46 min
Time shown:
12 h 46 min
